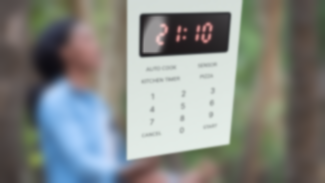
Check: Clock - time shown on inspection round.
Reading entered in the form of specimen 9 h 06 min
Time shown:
21 h 10 min
